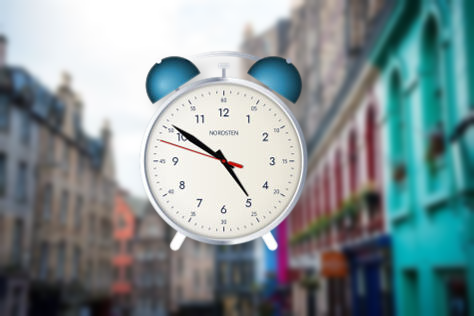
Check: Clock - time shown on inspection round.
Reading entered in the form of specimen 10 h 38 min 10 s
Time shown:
4 h 50 min 48 s
